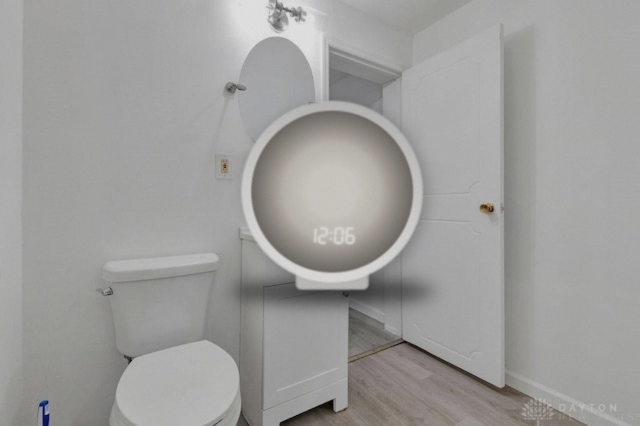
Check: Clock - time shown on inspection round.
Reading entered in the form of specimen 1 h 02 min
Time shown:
12 h 06 min
